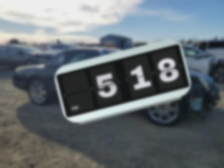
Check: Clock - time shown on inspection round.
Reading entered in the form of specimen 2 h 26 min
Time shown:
5 h 18 min
